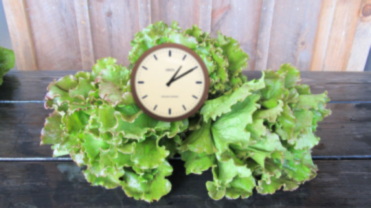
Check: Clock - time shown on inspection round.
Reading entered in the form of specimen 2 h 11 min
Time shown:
1 h 10 min
